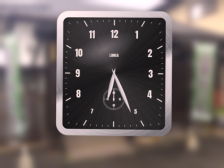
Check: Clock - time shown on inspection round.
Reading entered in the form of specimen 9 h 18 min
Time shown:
6 h 26 min
